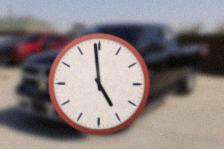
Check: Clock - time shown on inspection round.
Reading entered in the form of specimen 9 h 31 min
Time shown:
4 h 59 min
